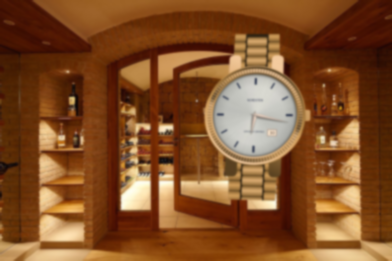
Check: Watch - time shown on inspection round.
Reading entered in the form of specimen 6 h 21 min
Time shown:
6 h 17 min
